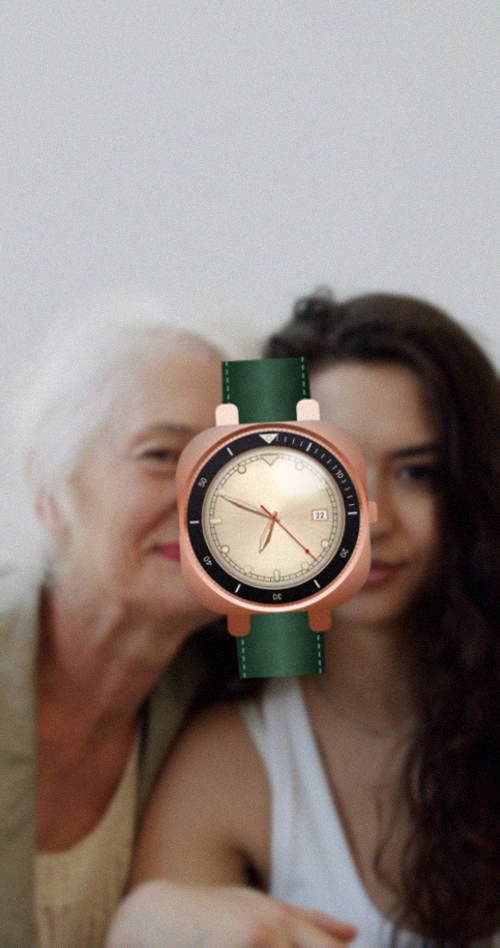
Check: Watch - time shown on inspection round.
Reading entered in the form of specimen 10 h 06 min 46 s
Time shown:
6 h 49 min 23 s
